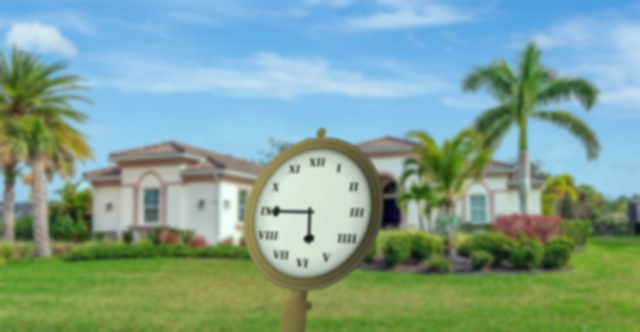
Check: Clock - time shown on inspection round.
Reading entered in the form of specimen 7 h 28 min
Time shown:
5 h 45 min
